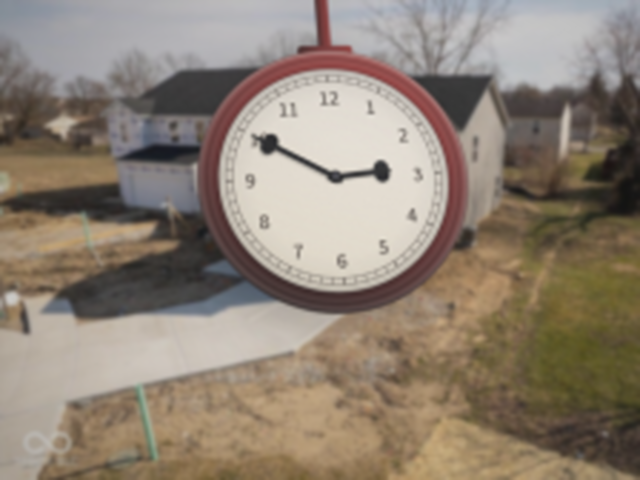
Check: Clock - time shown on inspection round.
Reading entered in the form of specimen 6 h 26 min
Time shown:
2 h 50 min
